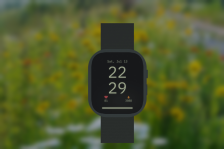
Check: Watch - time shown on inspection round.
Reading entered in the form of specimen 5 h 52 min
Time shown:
22 h 29 min
